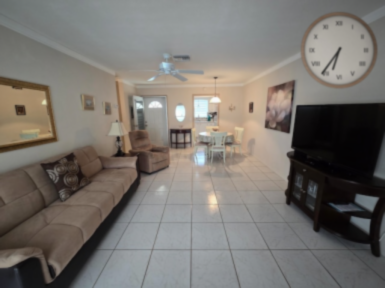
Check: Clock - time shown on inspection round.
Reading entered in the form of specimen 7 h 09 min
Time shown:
6 h 36 min
